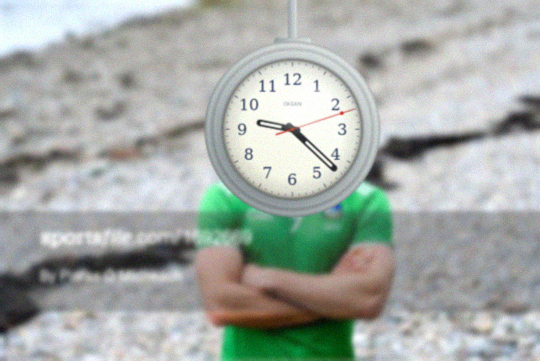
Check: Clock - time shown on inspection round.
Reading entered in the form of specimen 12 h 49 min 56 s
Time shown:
9 h 22 min 12 s
